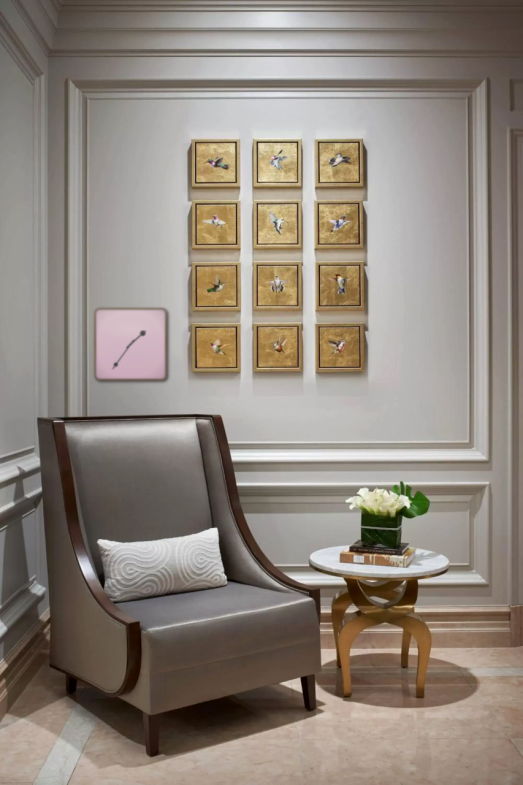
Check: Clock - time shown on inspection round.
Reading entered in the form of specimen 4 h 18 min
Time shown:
1 h 36 min
